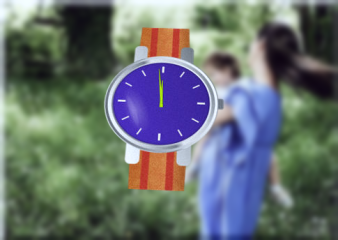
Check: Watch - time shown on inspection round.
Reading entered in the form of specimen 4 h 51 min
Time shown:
11 h 59 min
